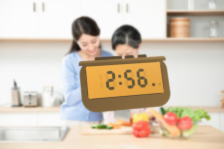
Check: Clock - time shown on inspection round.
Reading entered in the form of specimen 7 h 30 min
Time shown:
2 h 56 min
